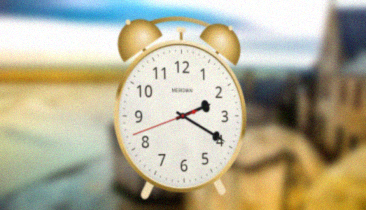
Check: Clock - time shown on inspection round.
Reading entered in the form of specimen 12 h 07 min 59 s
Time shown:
2 h 19 min 42 s
